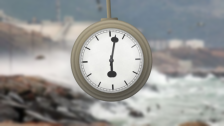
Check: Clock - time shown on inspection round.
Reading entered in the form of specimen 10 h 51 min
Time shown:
6 h 02 min
